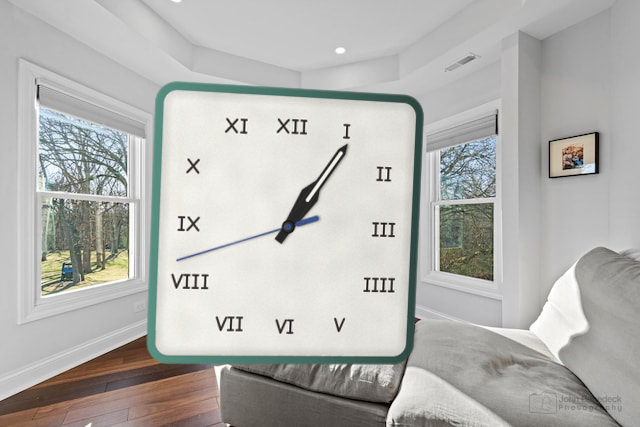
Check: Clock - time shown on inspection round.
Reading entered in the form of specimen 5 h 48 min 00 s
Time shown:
1 h 05 min 42 s
